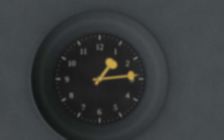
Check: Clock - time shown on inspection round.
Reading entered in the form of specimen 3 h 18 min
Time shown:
1 h 14 min
